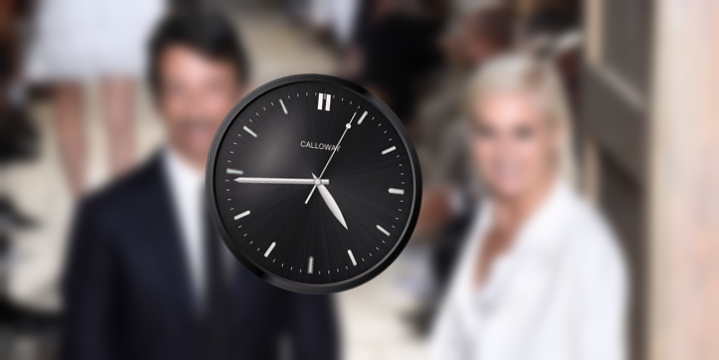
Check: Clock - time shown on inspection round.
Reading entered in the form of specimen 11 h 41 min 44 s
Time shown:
4 h 44 min 04 s
